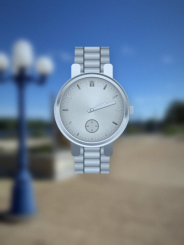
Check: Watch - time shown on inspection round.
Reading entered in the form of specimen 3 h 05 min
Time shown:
2 h 12 min
